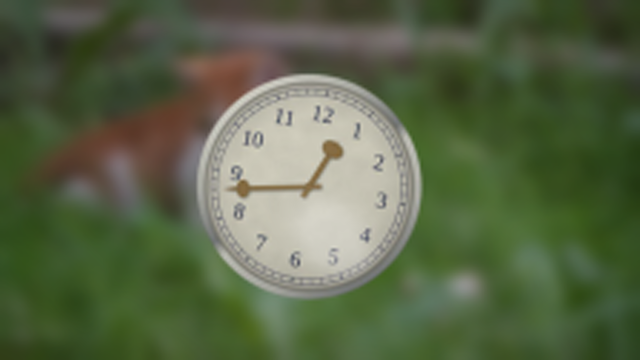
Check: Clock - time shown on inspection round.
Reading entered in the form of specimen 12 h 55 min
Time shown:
12 h 43 min
